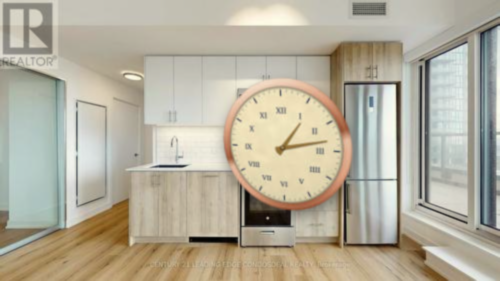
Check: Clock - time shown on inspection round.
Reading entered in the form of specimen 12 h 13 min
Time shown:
1 h 13 min
